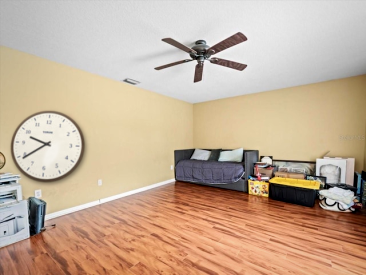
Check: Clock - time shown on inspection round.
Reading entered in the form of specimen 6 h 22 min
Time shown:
9 h 39 min
